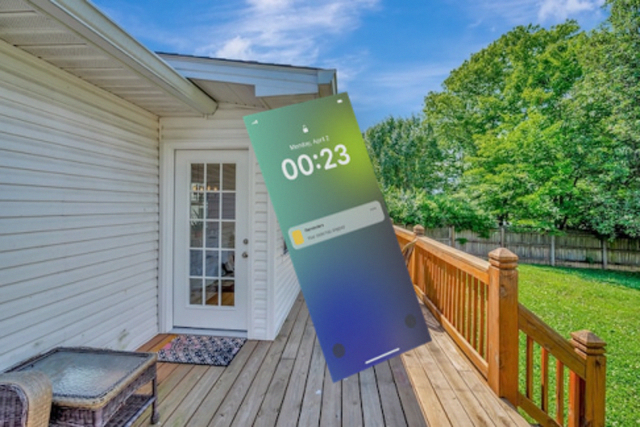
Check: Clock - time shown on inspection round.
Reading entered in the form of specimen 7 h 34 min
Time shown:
0 h 23 min
